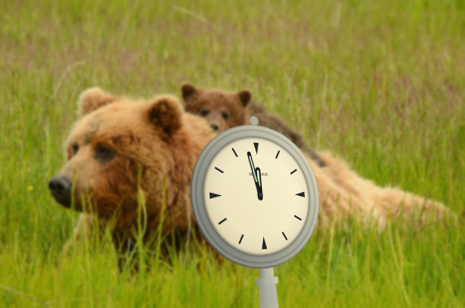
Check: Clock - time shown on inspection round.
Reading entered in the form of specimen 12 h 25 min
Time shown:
11 h 58 min
